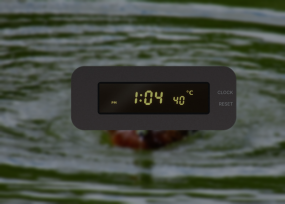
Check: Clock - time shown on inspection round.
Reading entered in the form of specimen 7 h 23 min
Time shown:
1 h 04 min
